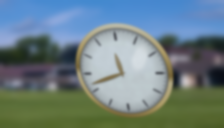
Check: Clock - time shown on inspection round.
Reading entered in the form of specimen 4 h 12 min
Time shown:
11 h 42 min
